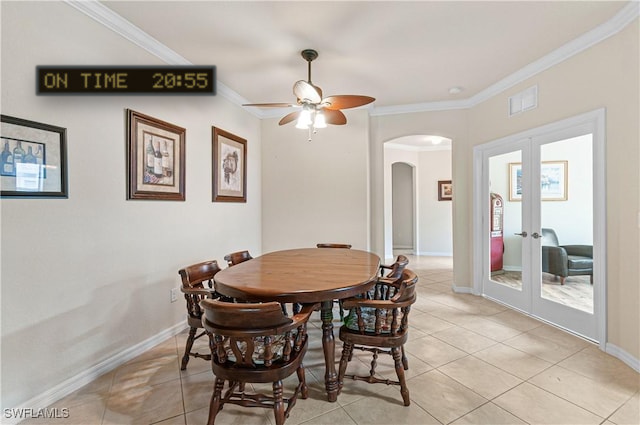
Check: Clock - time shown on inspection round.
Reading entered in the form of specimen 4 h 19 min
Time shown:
20 h 55 min
